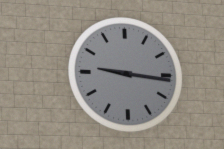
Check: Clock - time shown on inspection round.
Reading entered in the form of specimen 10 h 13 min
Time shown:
9 h 16 min
